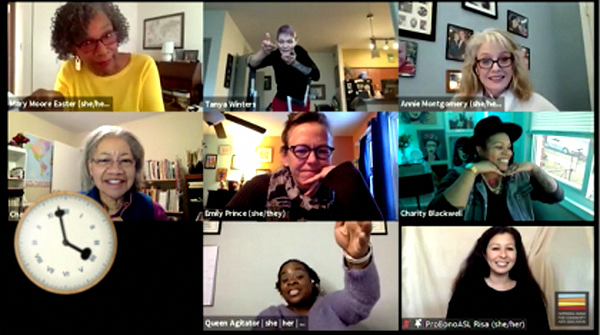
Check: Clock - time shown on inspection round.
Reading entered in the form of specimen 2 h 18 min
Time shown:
3 h 58 min
